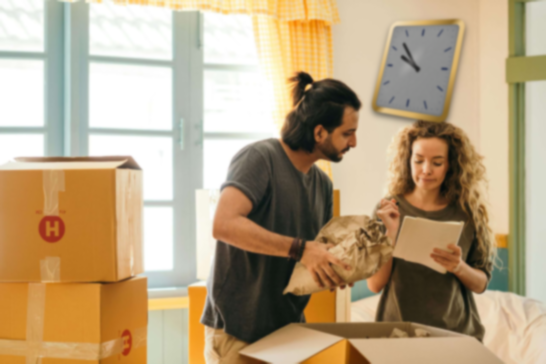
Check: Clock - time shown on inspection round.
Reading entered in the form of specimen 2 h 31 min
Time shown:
9 h 53 min
